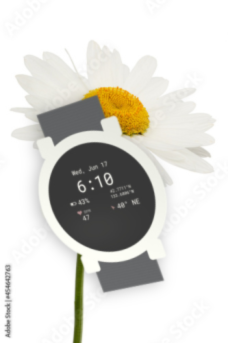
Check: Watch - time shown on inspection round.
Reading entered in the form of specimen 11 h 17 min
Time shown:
6 h 10 min
